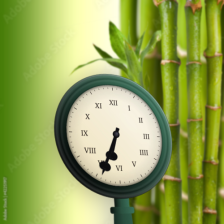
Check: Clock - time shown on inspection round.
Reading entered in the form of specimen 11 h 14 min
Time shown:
6 h 34 min
